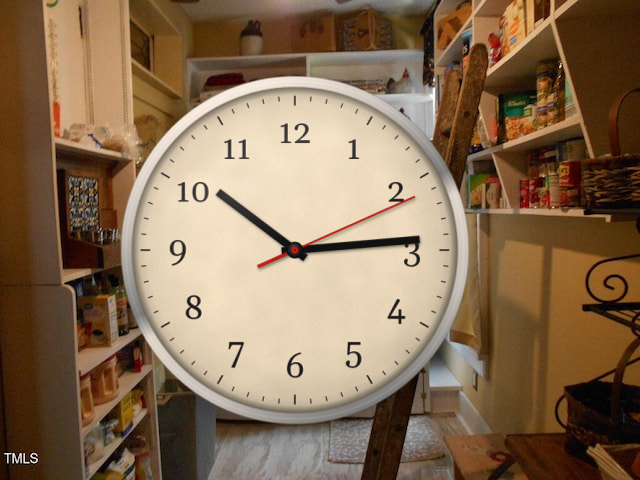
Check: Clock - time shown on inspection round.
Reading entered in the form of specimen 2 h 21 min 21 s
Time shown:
10 h 14 min 11 s
